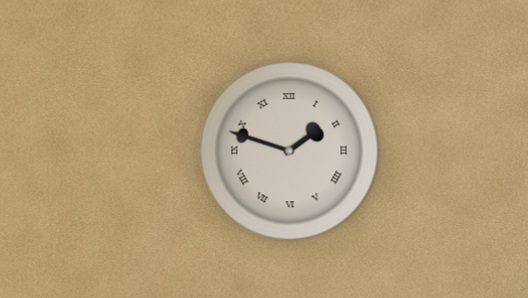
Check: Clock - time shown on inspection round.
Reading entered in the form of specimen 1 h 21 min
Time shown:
1 h 48 min
